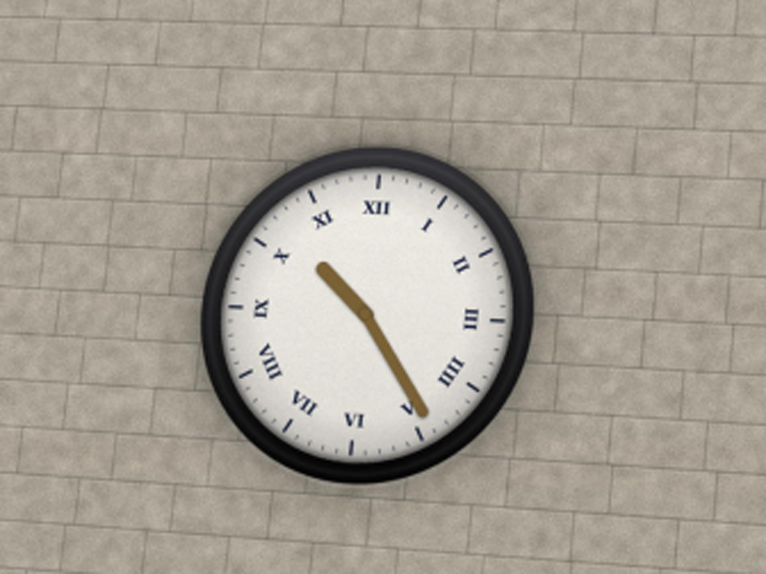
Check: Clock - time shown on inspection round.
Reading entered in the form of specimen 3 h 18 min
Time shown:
10 h 24 min
